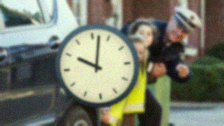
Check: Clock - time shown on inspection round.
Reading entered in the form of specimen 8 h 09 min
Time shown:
10 h 02 min
